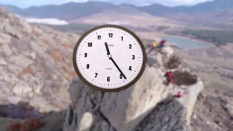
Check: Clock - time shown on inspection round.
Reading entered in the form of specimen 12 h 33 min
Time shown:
11 h 24 min
